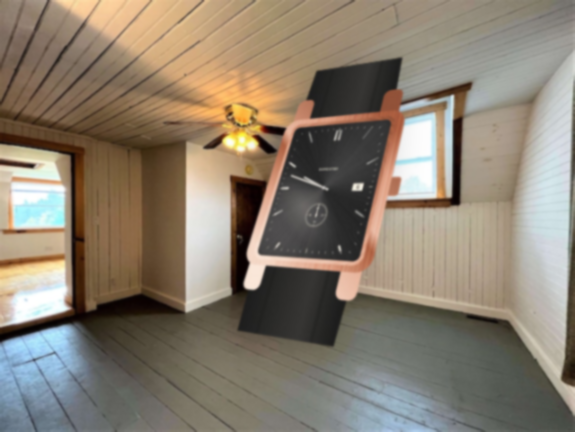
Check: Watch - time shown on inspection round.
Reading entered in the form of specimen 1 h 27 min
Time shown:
9 h 48 min
